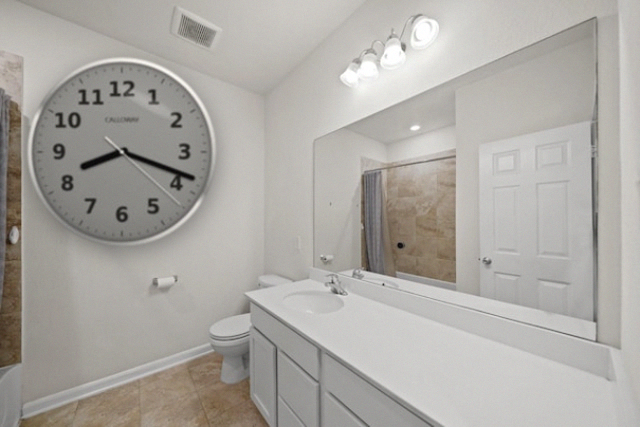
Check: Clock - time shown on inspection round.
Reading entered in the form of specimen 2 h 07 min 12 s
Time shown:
8 h 18 min 22 s
